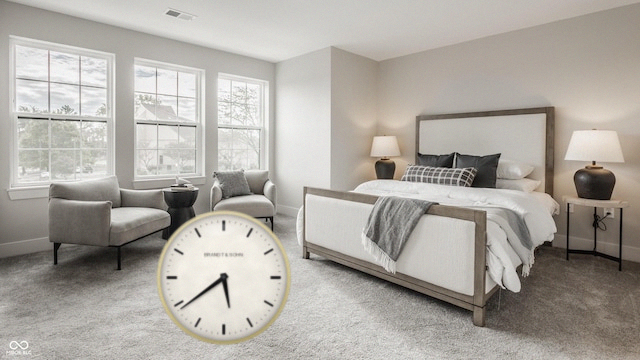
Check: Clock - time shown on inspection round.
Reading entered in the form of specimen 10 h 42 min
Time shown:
5 h 39 min
